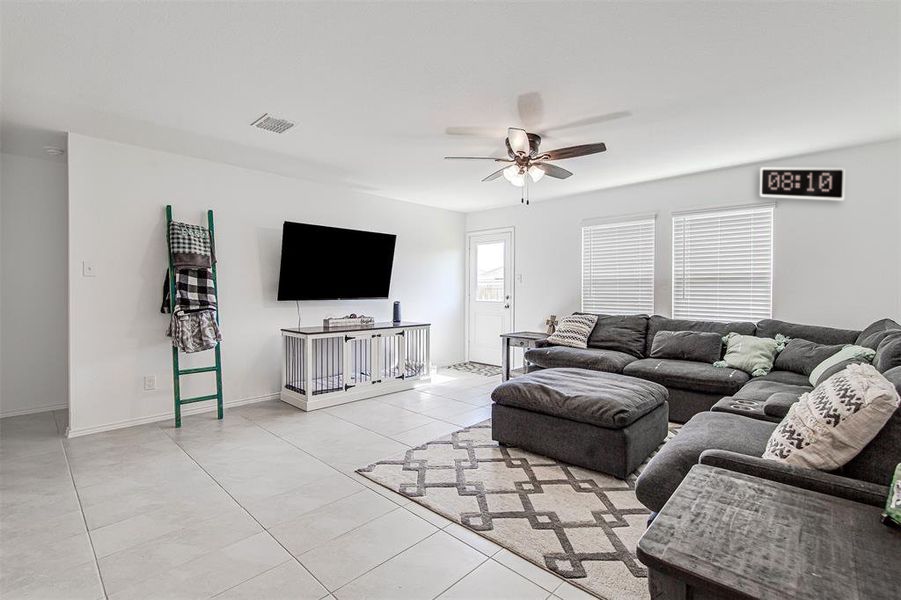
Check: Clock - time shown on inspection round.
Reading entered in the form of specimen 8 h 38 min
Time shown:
8 h 10 min
